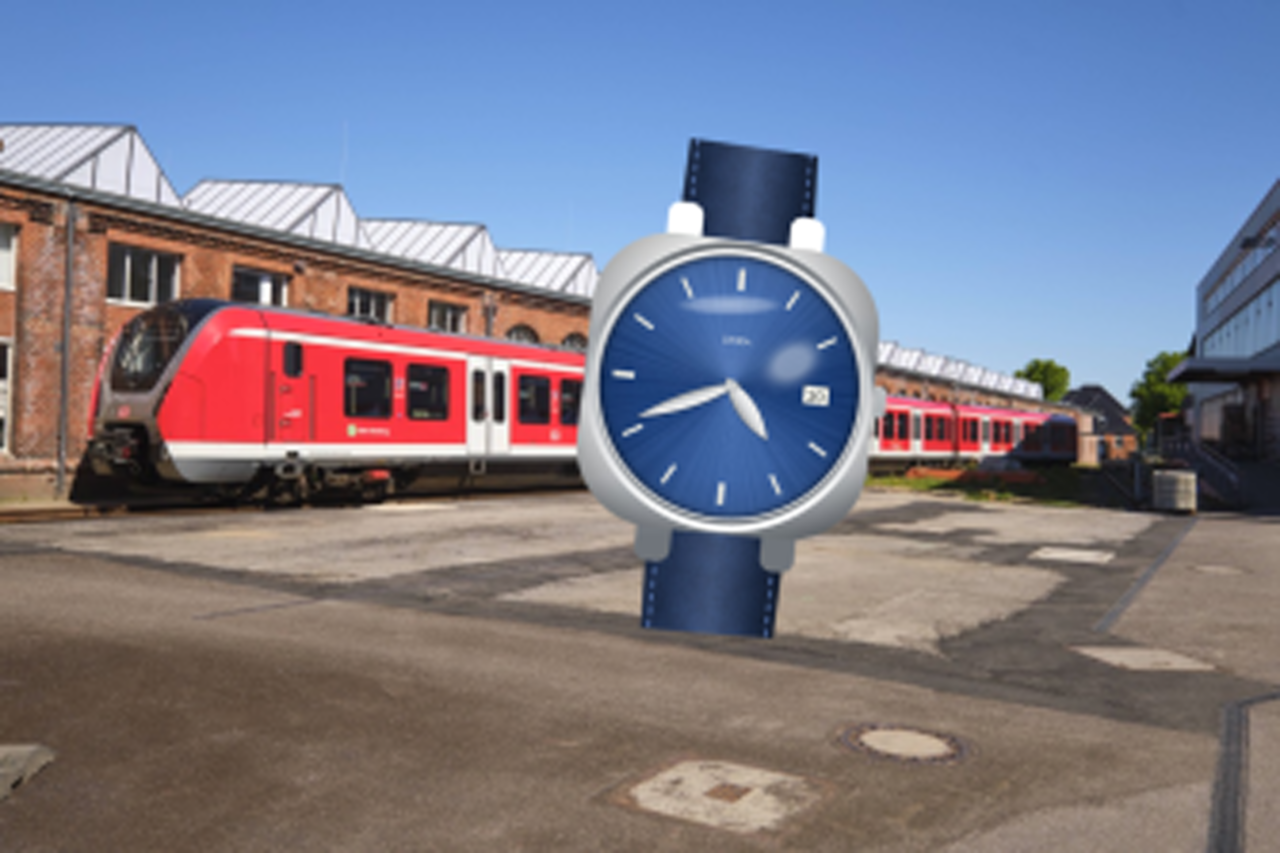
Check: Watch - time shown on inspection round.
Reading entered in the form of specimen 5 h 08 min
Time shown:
4 h 41 min
